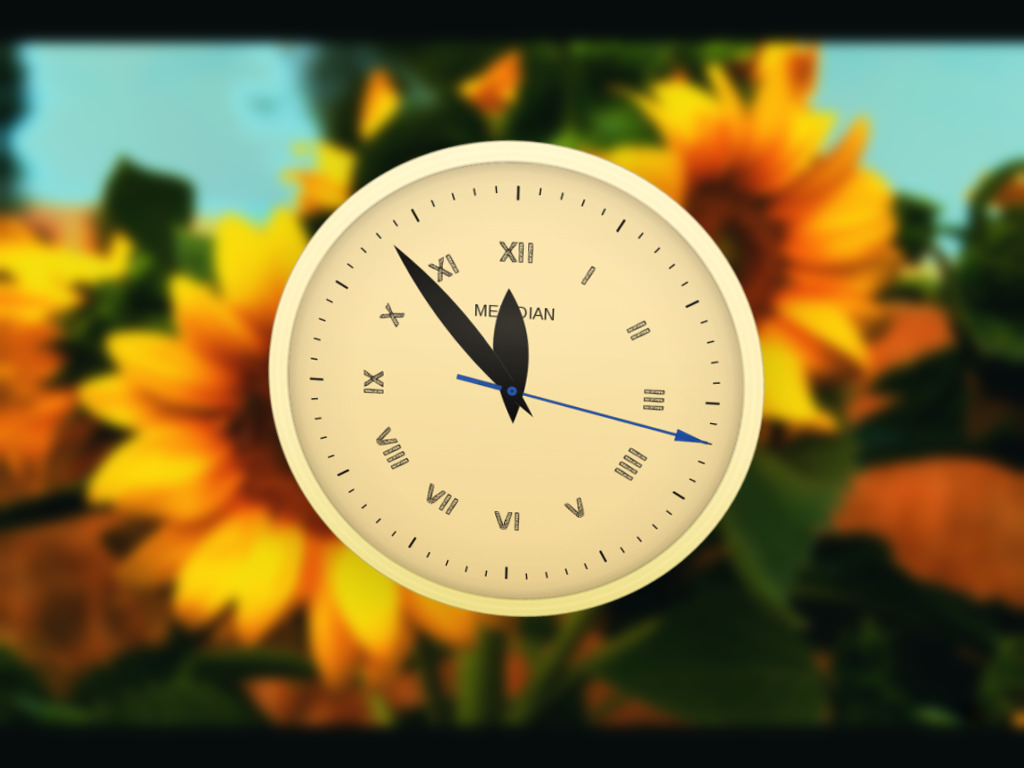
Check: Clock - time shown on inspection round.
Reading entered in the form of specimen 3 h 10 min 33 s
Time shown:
11 h 53 min 17 s
